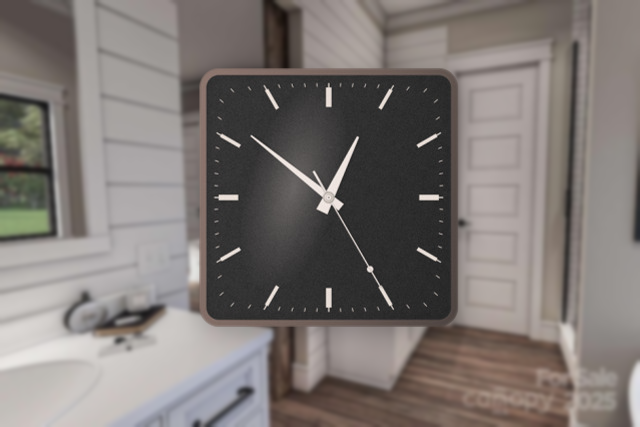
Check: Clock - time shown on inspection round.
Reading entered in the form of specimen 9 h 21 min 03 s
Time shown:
12 h 51 min 25 s
